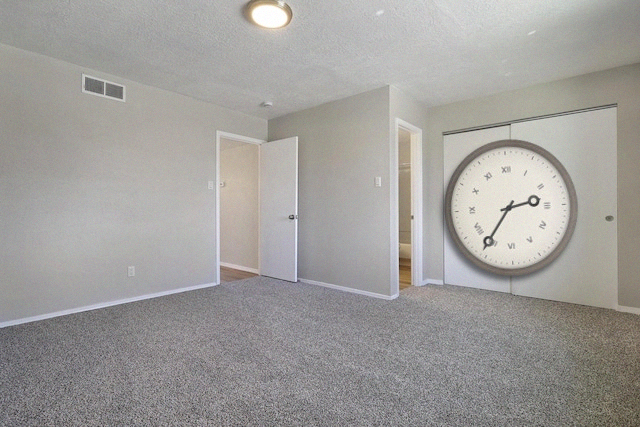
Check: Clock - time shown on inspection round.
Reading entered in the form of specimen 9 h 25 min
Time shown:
2 h 36 min
